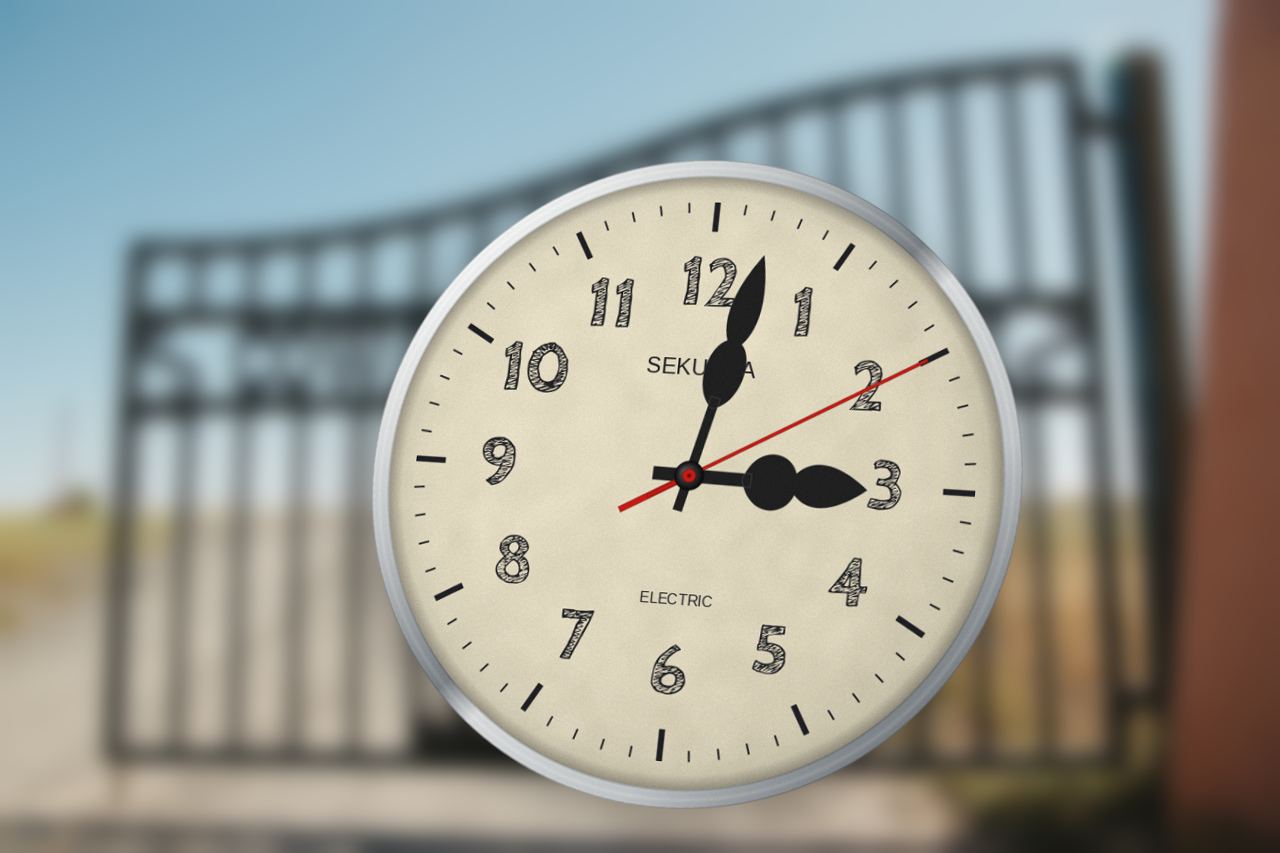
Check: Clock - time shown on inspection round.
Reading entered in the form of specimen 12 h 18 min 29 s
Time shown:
3 h 02 min 10 s
